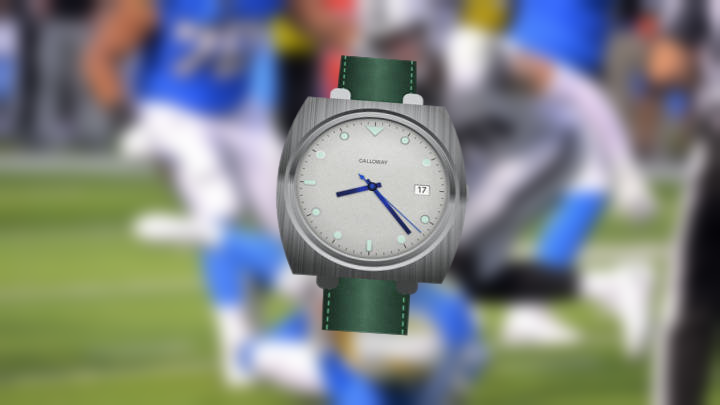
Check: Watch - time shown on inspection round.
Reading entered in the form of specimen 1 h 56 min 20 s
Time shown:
8 h 23 min 22 s
